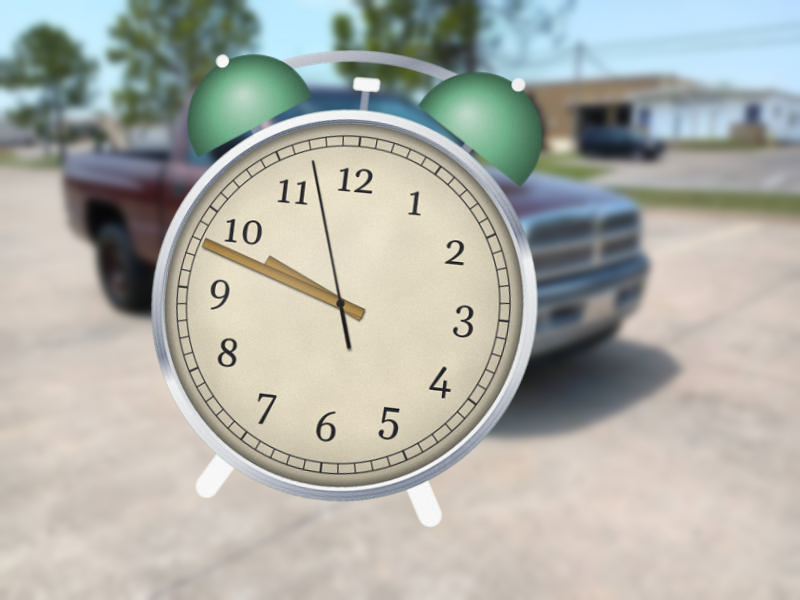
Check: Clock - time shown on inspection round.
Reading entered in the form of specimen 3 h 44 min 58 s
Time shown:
9 h 47 min 57 s
